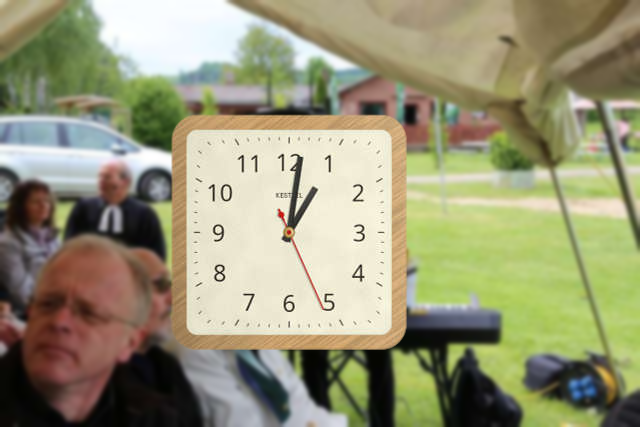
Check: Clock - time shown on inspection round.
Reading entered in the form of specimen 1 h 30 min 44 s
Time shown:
1 h 01 min 26 s
